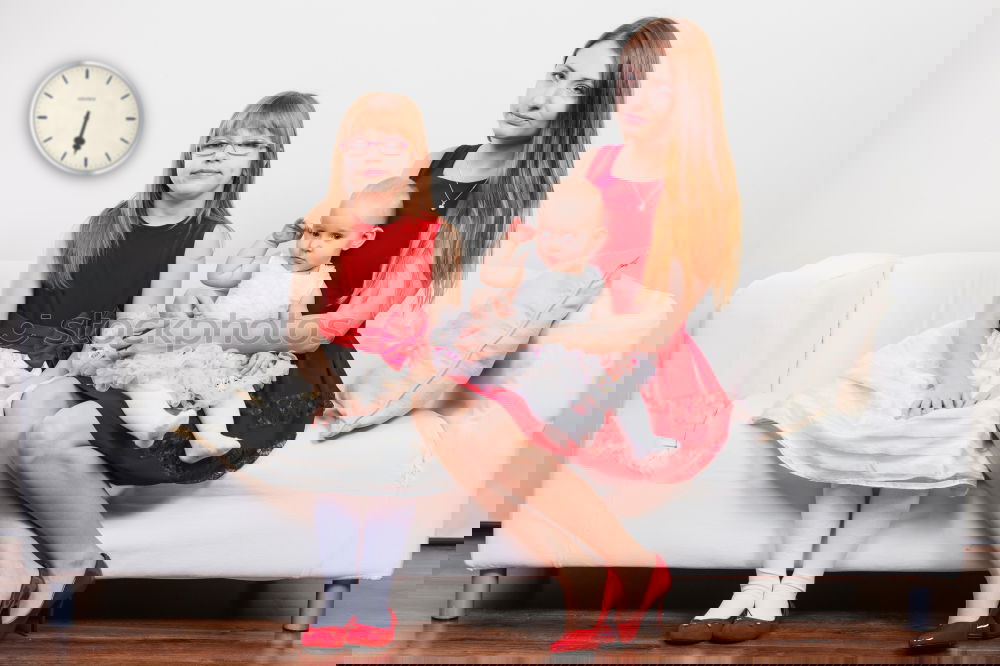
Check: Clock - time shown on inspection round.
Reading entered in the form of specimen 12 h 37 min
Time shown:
6 h 33 min
